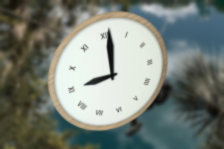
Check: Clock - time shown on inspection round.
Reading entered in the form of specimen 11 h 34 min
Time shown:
9 h 01 min
